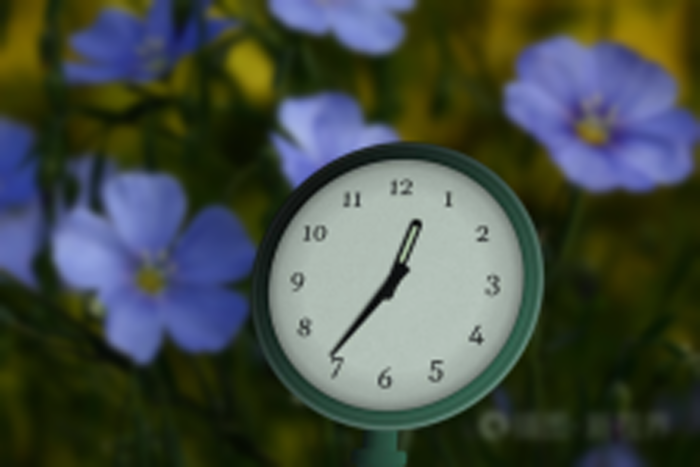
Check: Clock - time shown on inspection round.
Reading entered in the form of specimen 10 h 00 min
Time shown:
12 h 36 min
